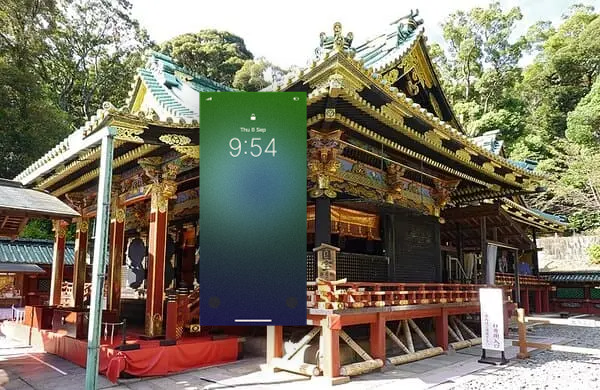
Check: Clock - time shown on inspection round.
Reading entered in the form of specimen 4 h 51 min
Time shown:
9 h 54 min
